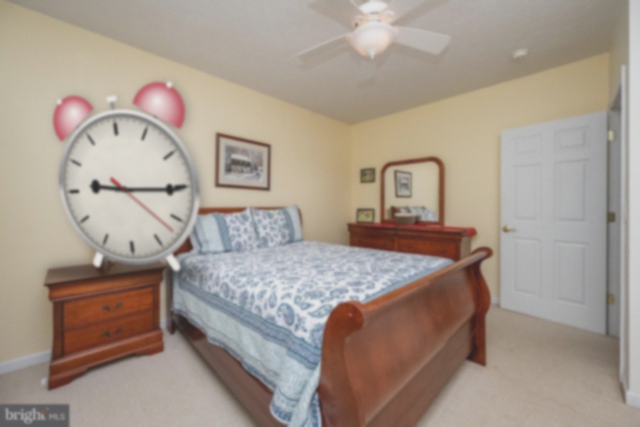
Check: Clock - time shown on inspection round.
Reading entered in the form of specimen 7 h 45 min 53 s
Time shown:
9 h 15 min 22 s
